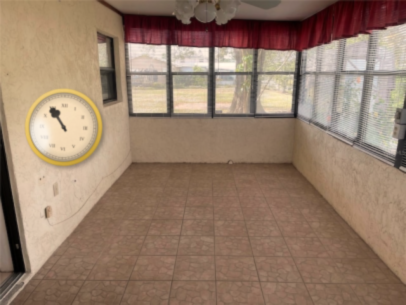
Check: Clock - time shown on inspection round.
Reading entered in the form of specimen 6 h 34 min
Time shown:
10 h 54 min
